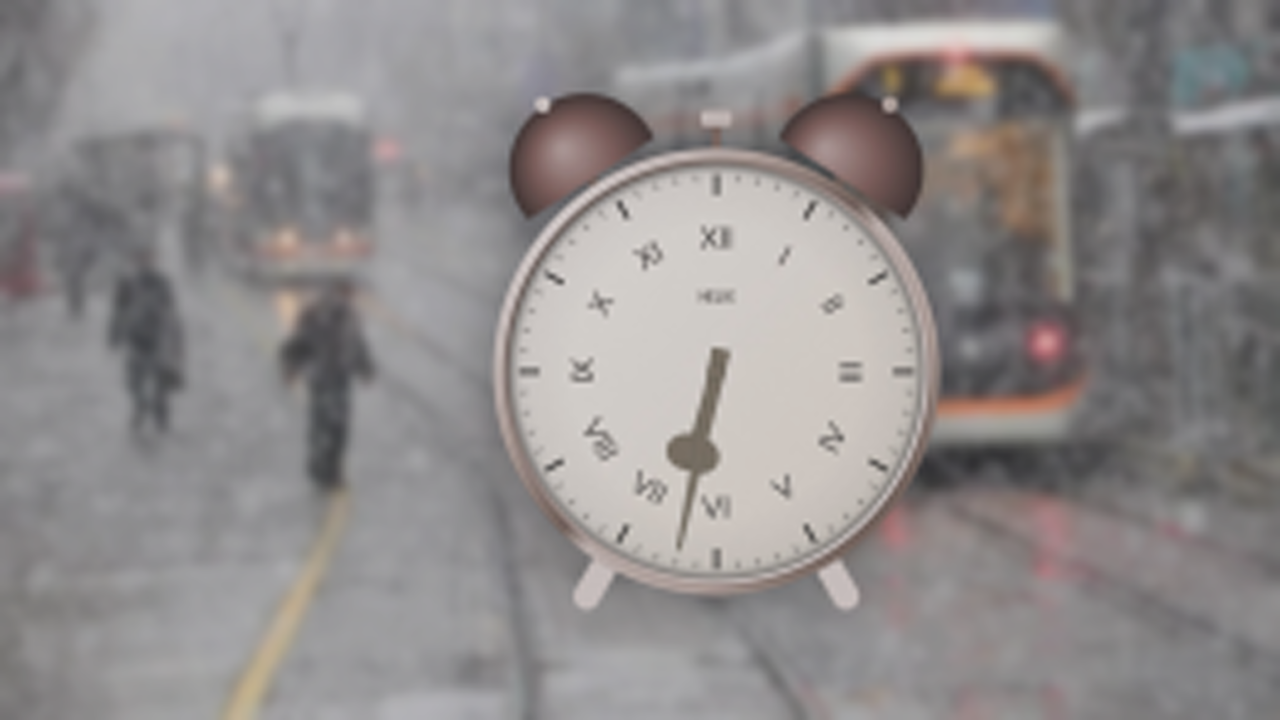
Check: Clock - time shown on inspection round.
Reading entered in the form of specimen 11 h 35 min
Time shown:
6 h 32 min
